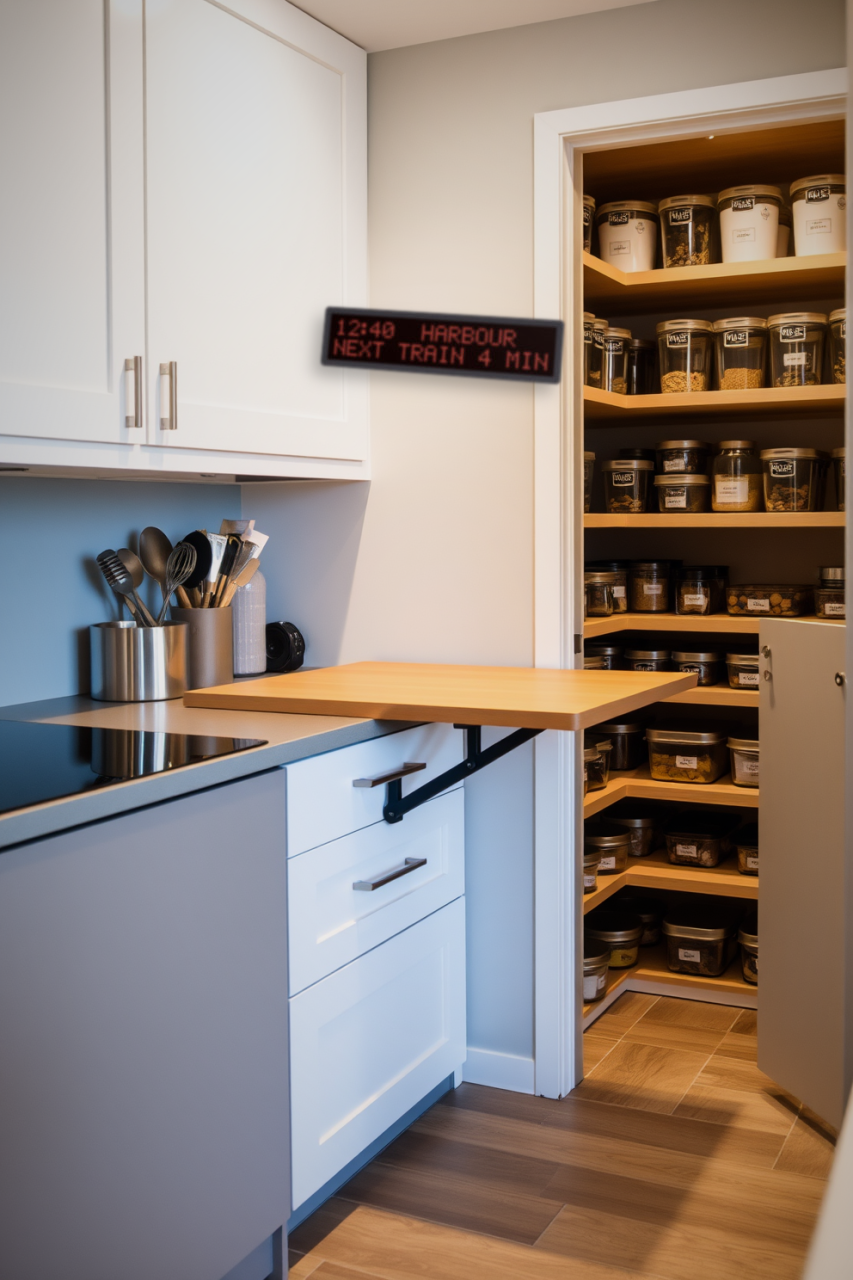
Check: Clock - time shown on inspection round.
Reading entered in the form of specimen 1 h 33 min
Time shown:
12 h 40 min
